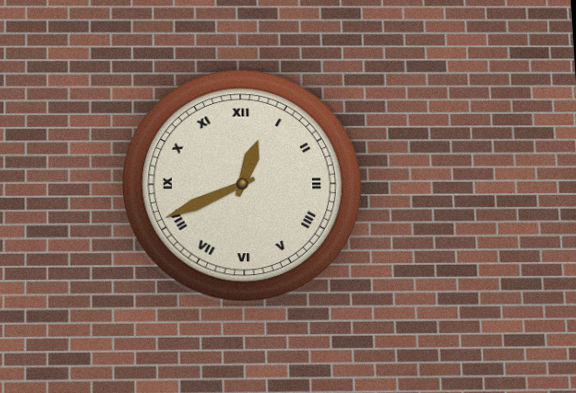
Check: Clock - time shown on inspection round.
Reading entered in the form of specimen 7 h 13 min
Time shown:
12 h 41 min
